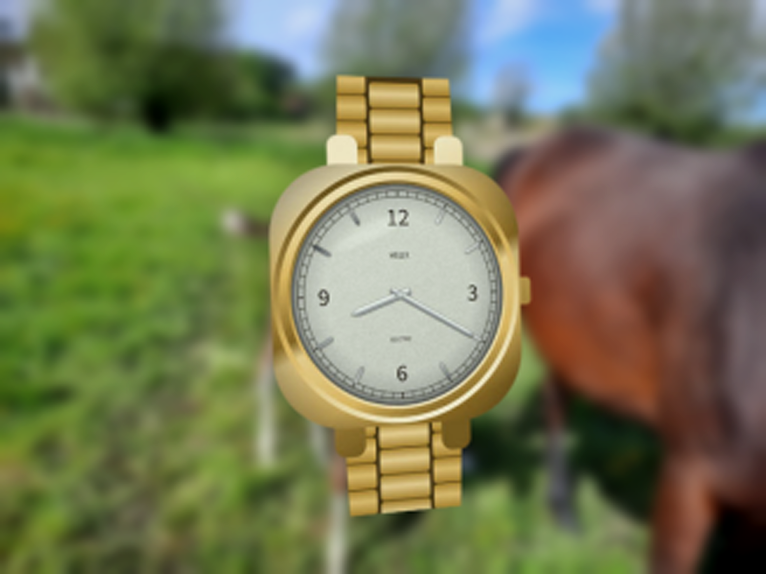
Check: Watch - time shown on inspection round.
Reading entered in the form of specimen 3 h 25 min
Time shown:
8 h 20 min
